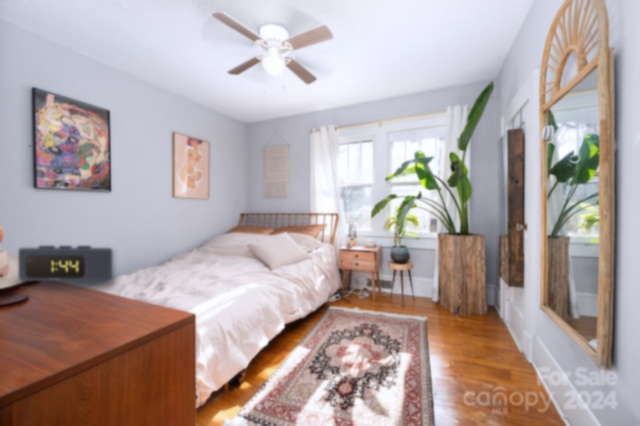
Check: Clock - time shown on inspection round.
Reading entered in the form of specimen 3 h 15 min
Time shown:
1 h 44 min
